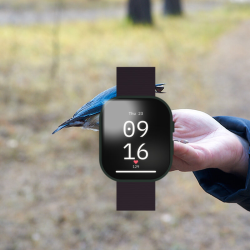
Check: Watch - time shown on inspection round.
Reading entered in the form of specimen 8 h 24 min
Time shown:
9 h 16 min
